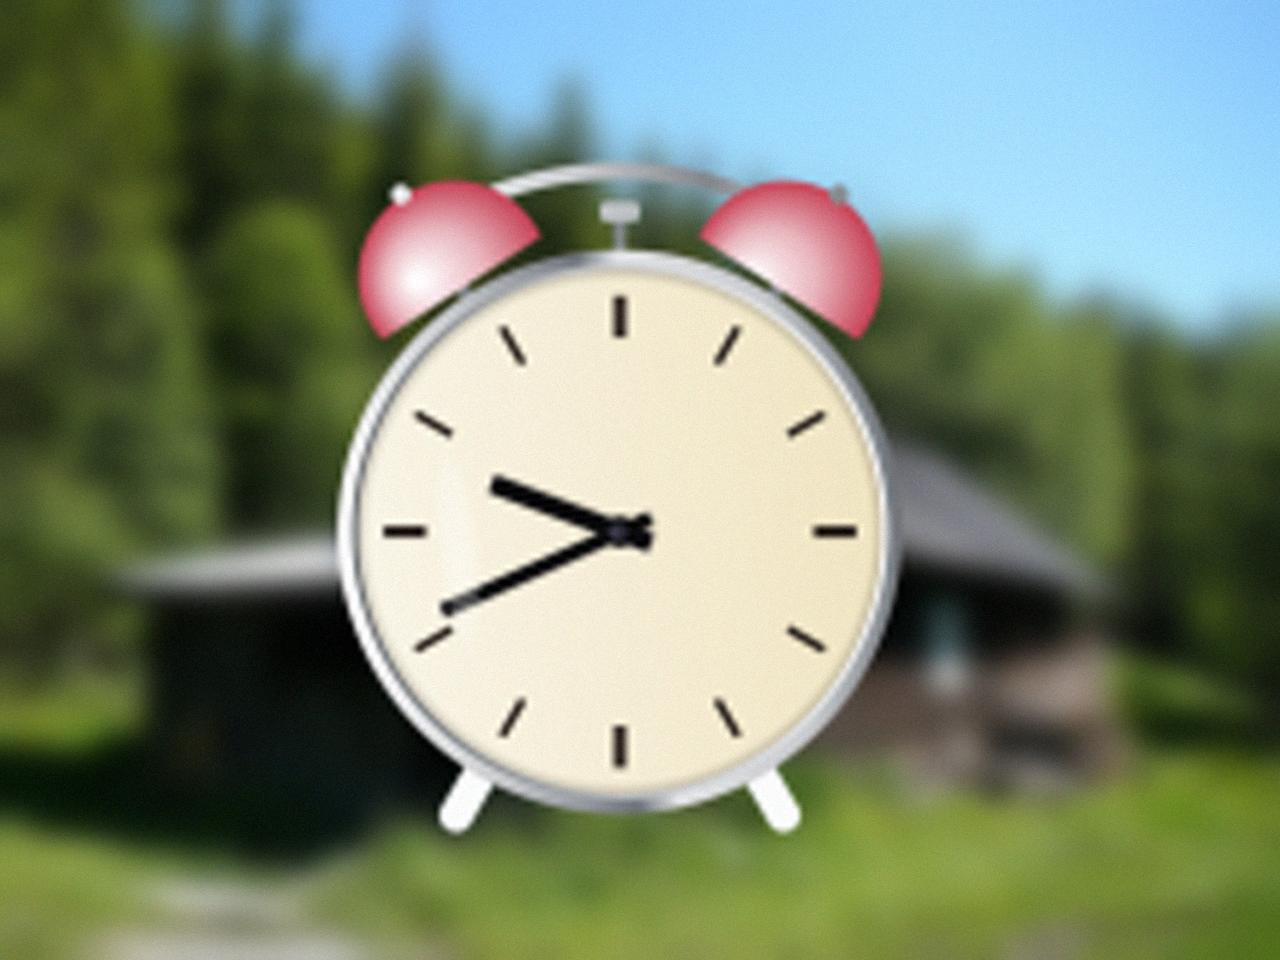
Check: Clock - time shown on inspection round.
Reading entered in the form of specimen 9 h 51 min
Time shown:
9 h 41 min
